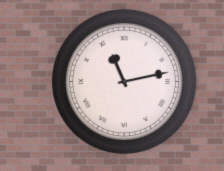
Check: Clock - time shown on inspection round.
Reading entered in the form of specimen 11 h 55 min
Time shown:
11 h 13 min
